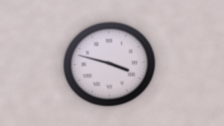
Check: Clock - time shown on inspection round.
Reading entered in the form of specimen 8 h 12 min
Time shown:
3 h 48 min
